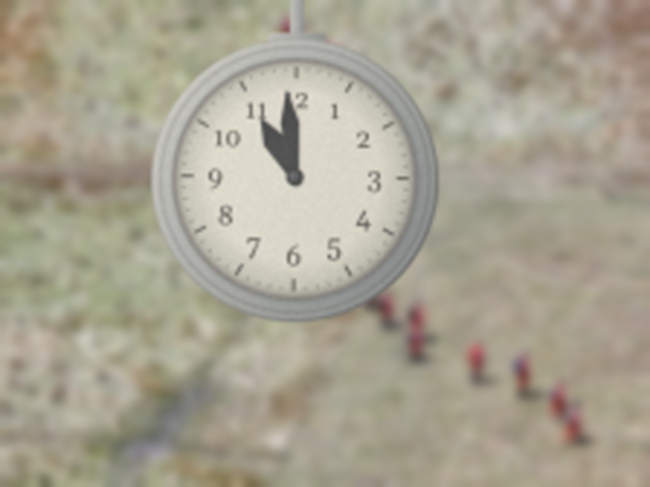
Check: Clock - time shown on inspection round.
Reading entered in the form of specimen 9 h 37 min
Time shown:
10 h 59 min
